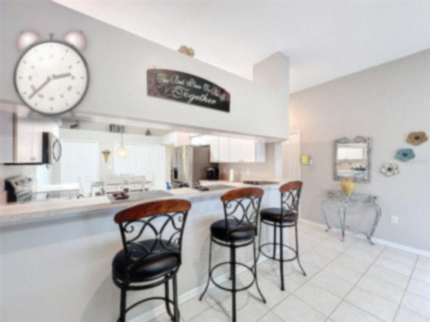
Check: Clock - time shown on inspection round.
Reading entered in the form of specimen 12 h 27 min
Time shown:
2 h 38 min
